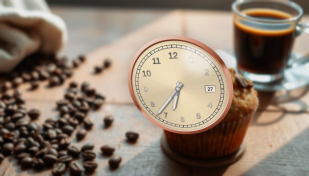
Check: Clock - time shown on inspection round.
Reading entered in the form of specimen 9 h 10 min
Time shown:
6 h 37 min
